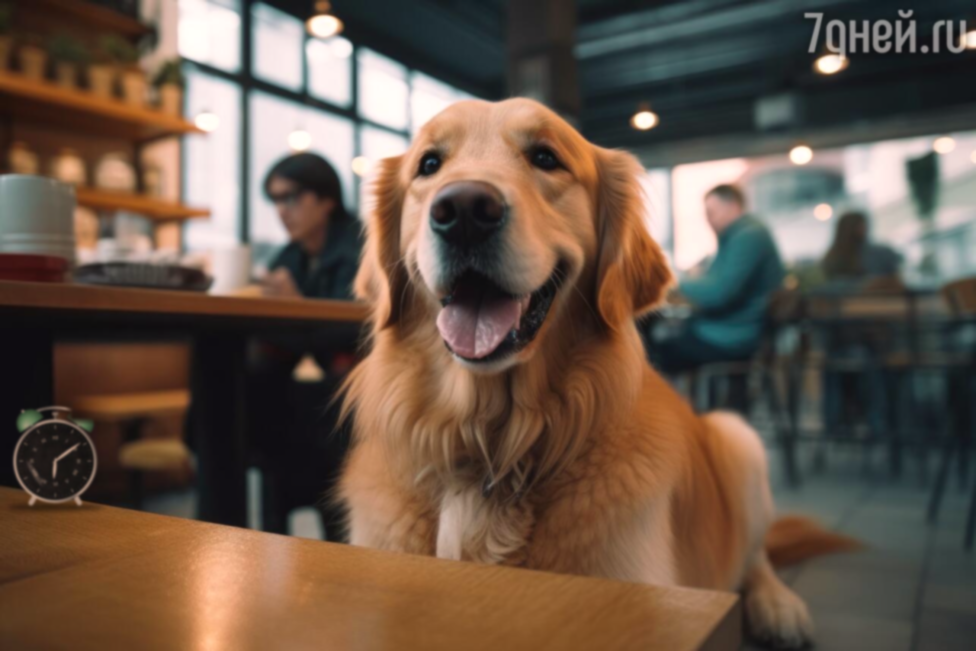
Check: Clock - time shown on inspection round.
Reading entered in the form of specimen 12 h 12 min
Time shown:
6 h 09 min
